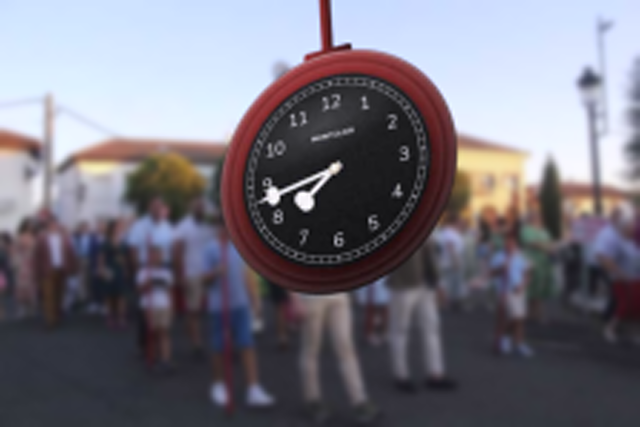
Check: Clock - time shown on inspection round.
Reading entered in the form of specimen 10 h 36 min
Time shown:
7 h 43 min
